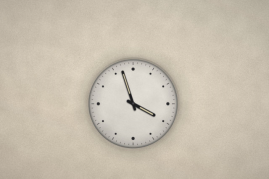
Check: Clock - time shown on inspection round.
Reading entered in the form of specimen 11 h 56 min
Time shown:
3 h 57 min
